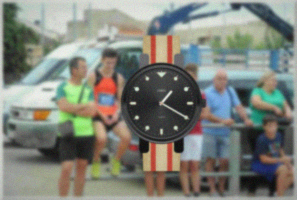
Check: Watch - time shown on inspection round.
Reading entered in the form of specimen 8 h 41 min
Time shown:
1 h 20 min
